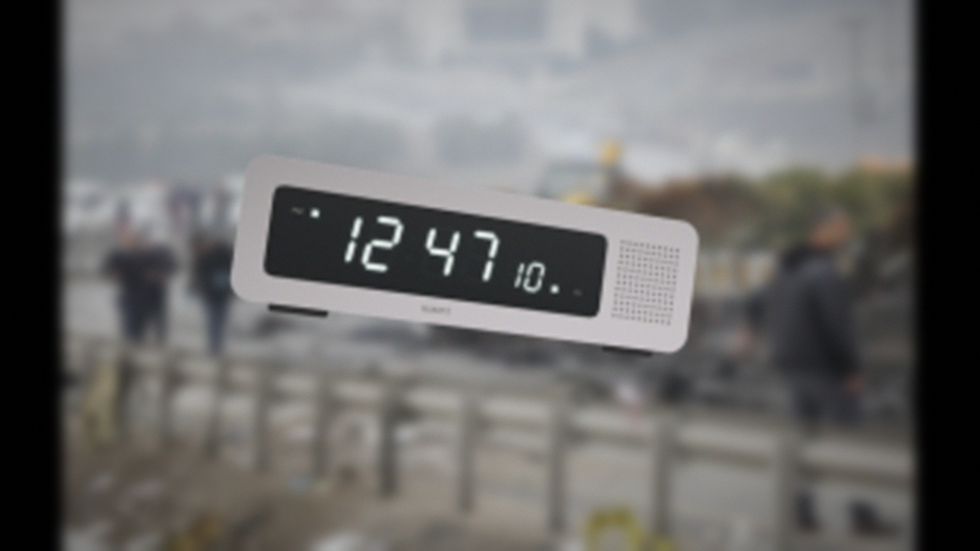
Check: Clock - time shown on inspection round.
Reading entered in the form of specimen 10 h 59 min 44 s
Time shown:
12 h 47 min 10 s
